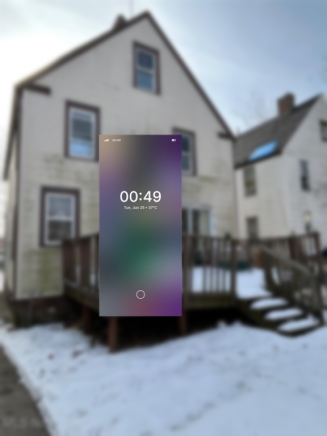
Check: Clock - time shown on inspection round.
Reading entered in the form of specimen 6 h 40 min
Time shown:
0 h 49 min
